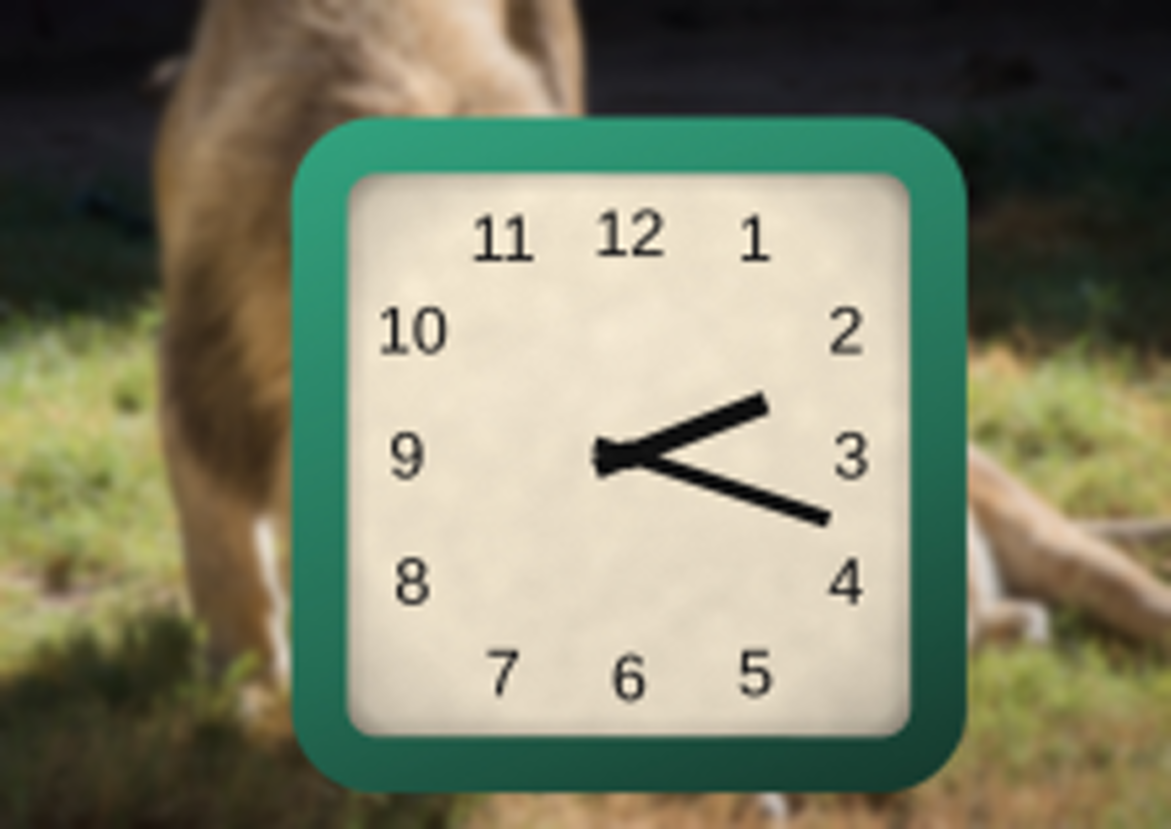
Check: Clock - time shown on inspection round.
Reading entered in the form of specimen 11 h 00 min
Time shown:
2 h 18 min
